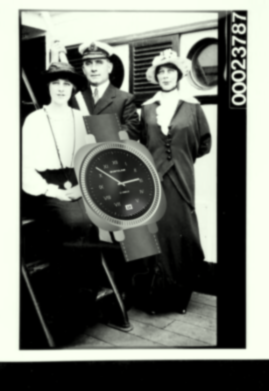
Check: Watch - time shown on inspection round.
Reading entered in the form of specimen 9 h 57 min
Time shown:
2 h 52 min
